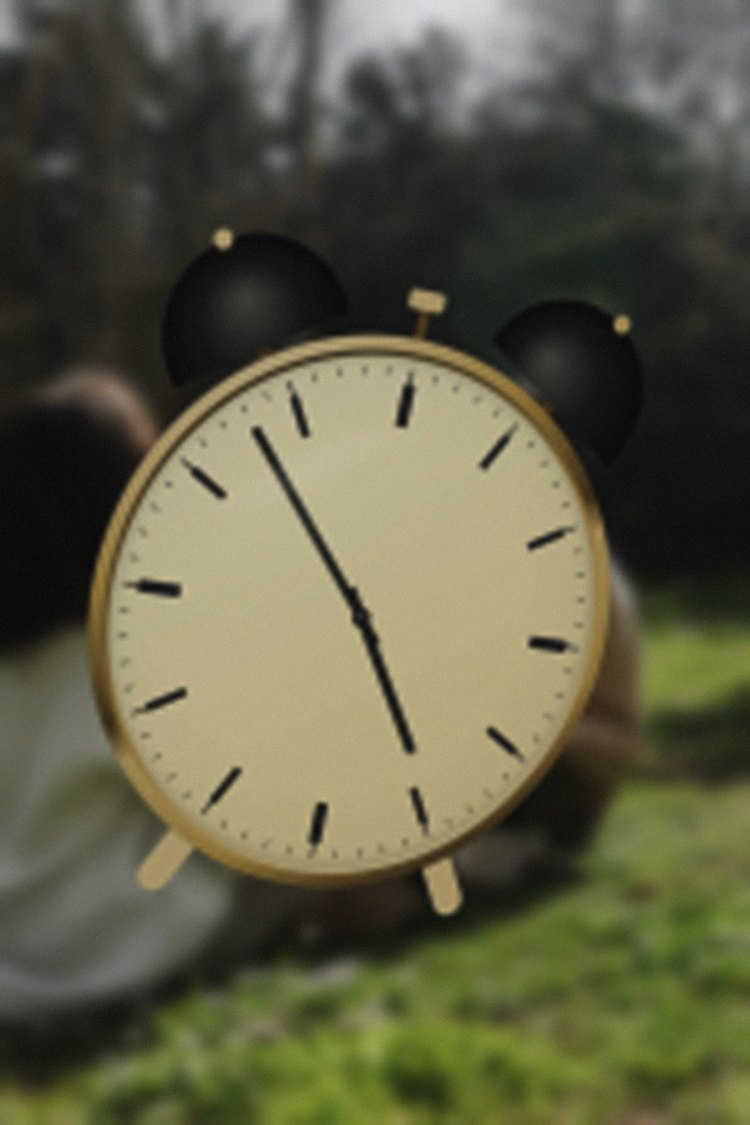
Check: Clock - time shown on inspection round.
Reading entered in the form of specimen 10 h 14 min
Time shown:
4 h 53 min
